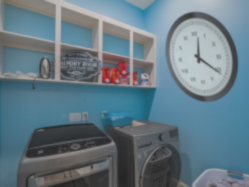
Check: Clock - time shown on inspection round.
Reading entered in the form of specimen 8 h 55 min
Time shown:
12 h 21 min
